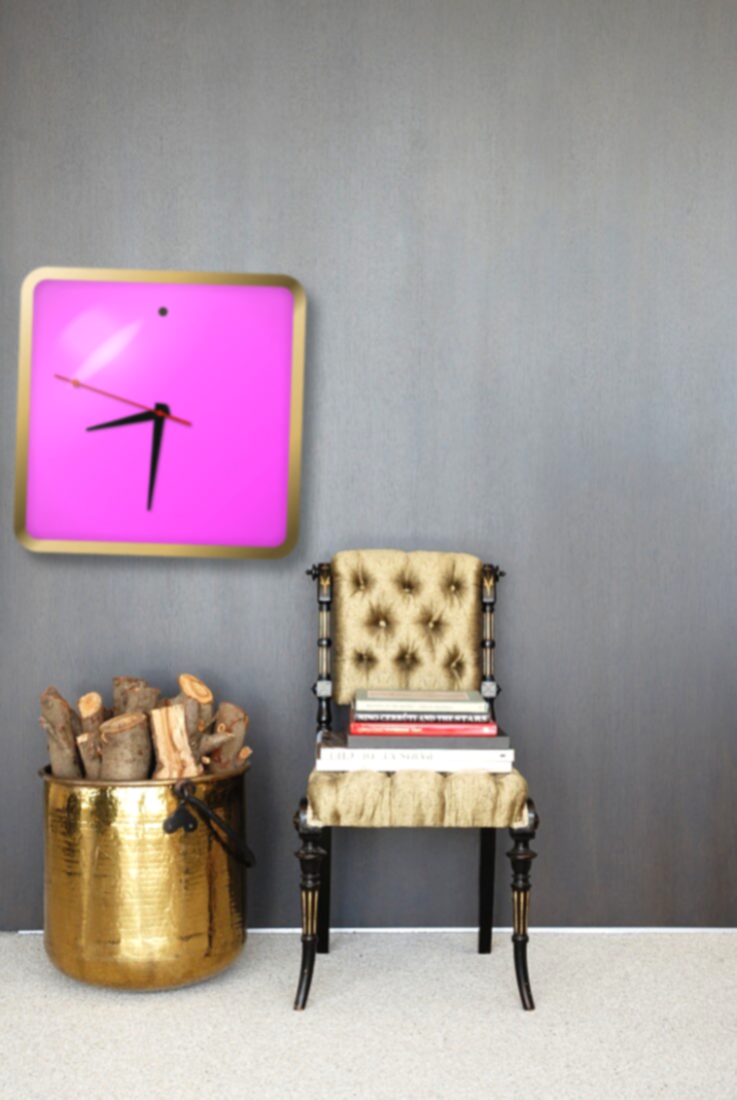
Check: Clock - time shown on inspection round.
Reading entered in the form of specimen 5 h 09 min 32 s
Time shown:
8 h 30 min 48 s
